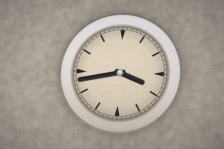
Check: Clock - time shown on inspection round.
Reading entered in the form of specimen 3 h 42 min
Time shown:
3 h 43 min
